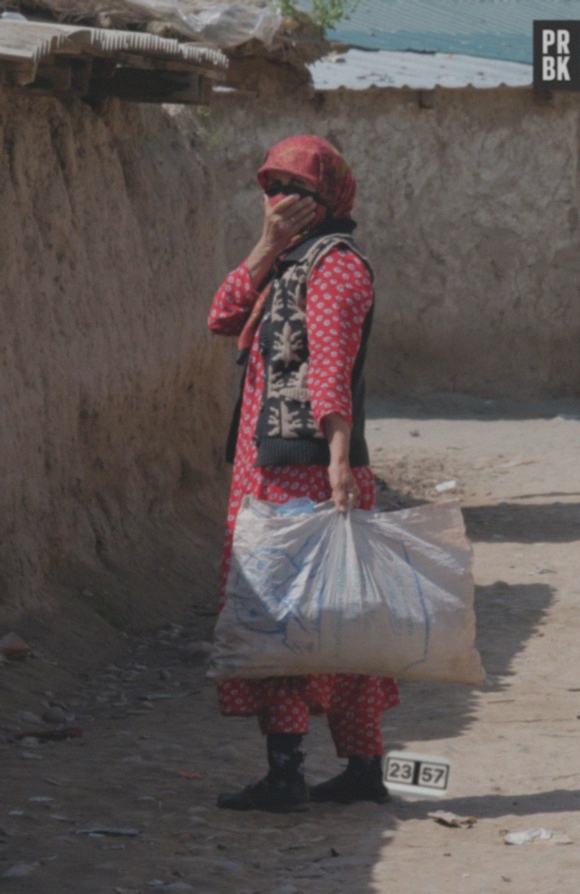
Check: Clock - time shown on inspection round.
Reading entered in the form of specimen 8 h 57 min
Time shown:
23 h 57 min
